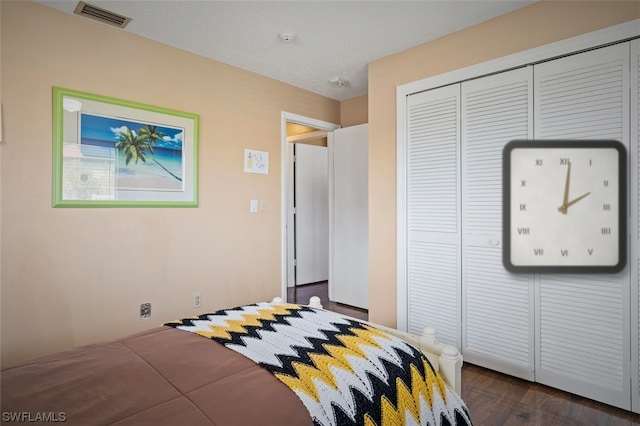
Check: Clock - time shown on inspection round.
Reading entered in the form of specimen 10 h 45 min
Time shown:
2 h 01 min
